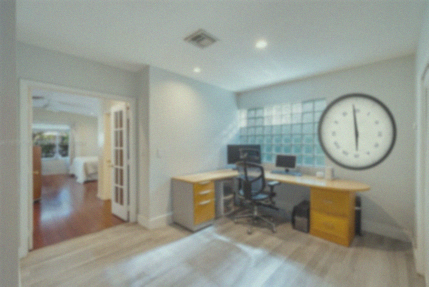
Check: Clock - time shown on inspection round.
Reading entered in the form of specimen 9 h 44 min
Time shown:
5 h 59 min
